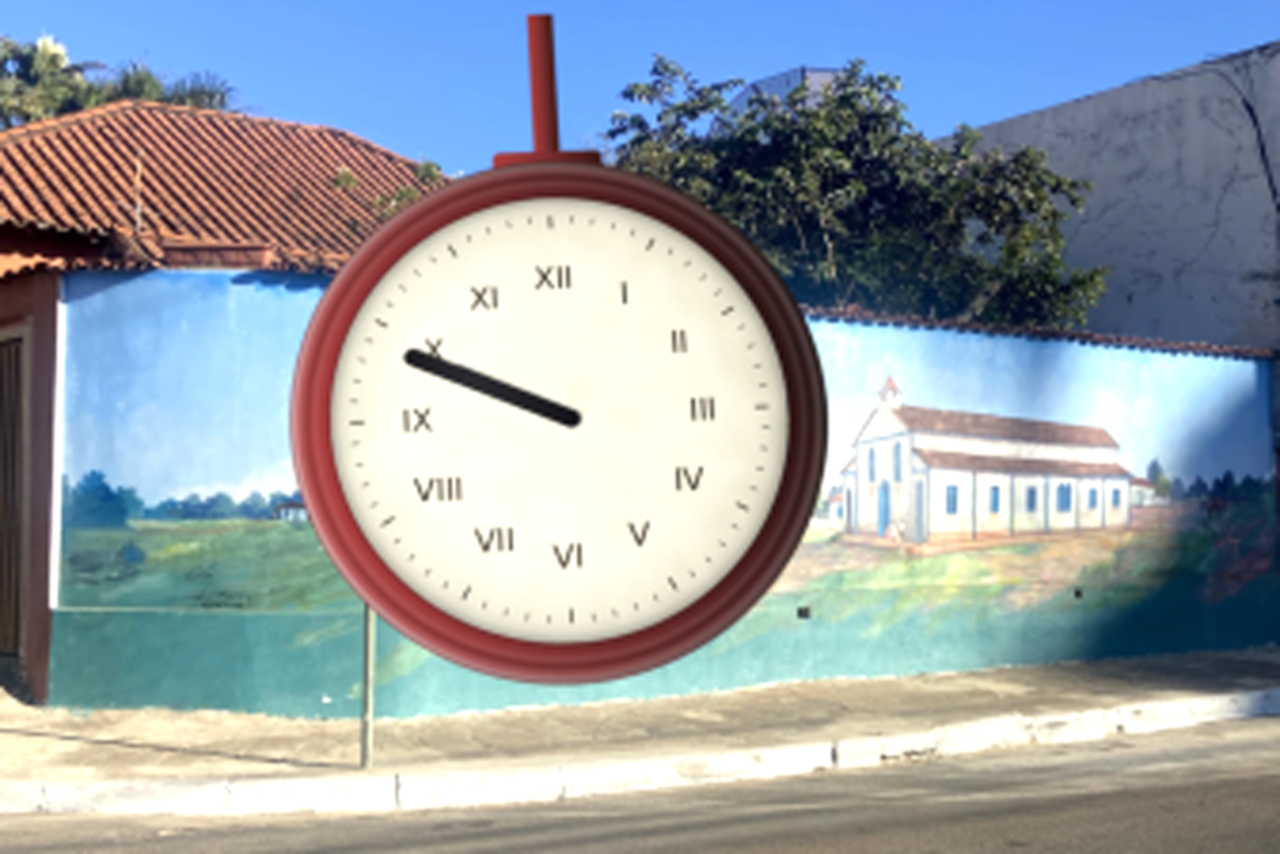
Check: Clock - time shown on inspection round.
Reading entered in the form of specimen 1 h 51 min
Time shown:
9 h 49 min
